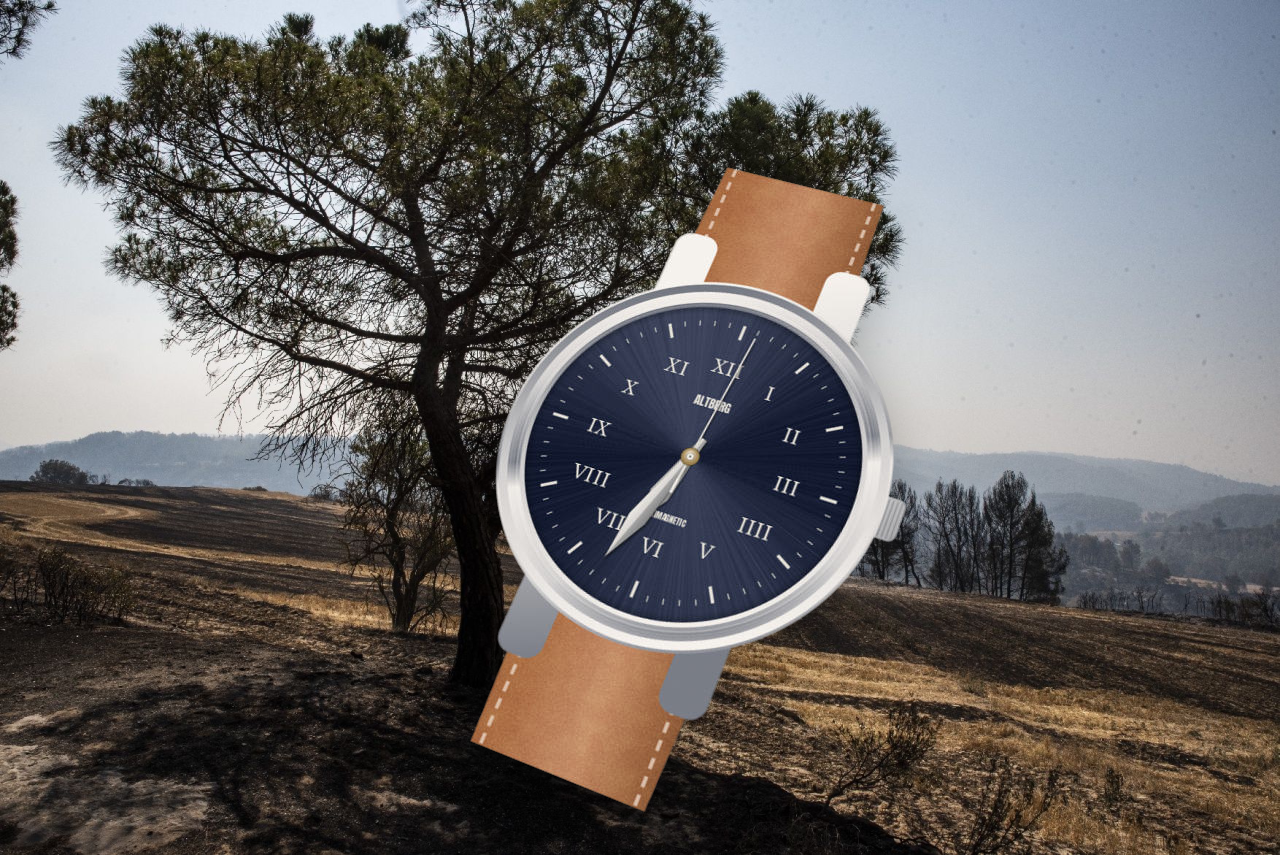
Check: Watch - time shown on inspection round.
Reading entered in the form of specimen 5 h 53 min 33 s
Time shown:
6 h 33 min 01 s
